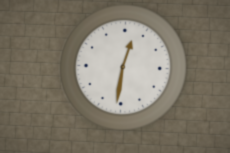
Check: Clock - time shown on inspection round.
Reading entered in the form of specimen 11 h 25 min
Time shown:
12 h 31 min
